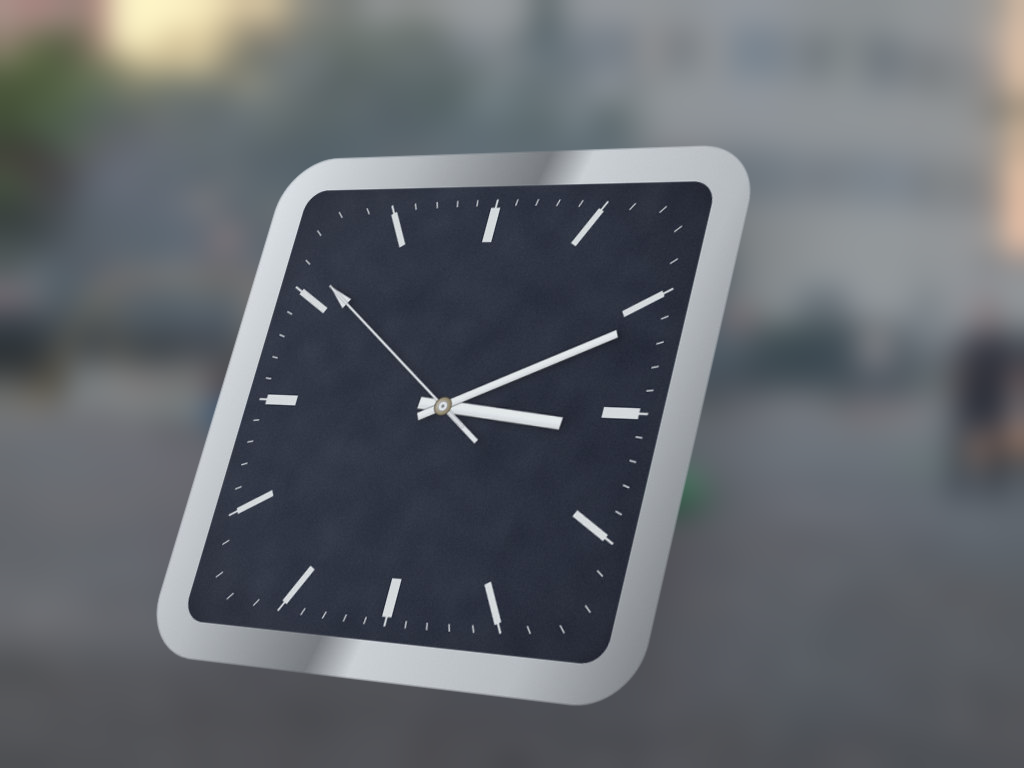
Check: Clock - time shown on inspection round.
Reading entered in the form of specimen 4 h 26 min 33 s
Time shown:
3 h 10 min 51 s
